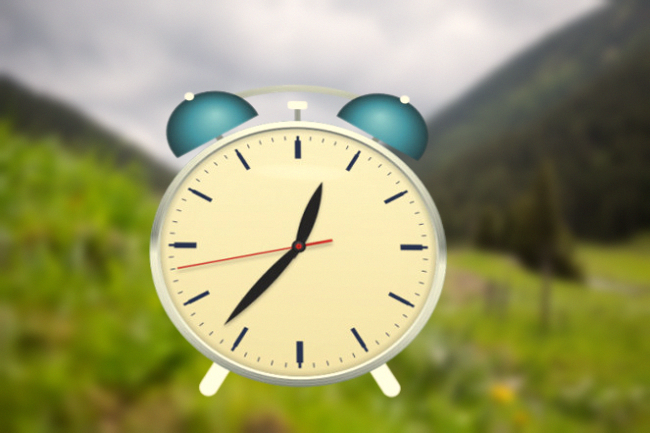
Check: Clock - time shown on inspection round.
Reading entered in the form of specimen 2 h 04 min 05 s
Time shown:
12 h 36 min 43 s
